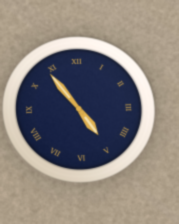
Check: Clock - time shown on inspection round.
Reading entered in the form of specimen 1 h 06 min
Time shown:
4 h 54 min
